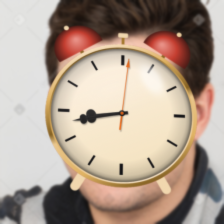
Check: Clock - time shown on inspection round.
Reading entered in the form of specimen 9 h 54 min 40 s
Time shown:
8 h 43 min 01 s
